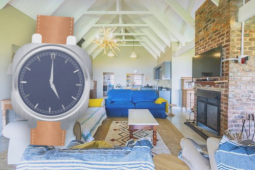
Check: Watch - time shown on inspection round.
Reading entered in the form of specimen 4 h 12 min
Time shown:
5 h 00 min
